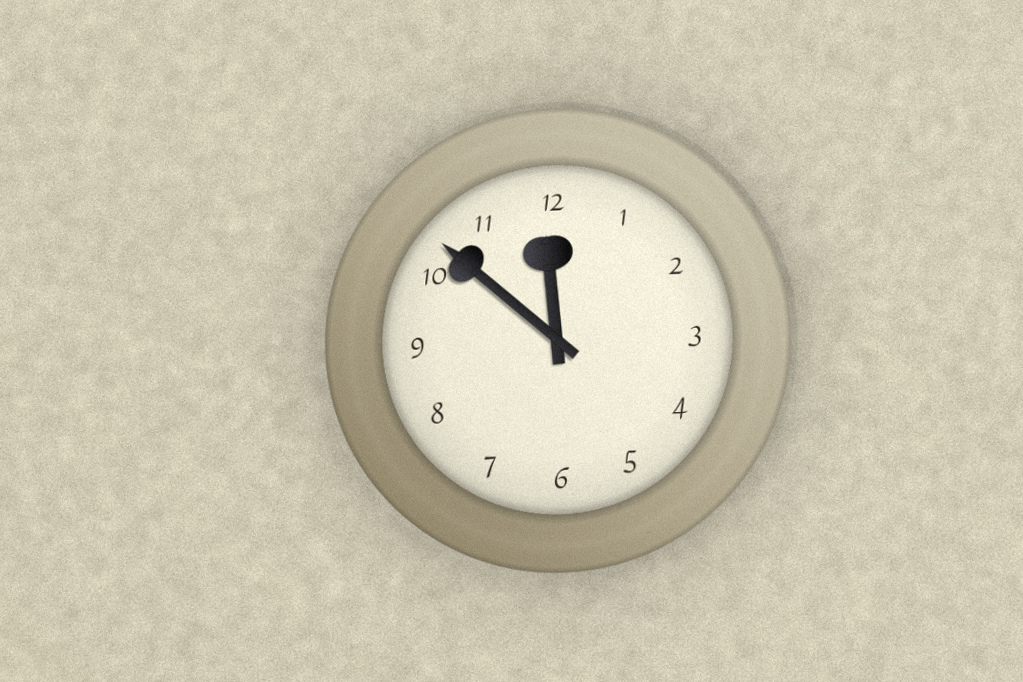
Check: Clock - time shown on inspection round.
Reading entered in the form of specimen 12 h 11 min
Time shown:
11 h 52 min
